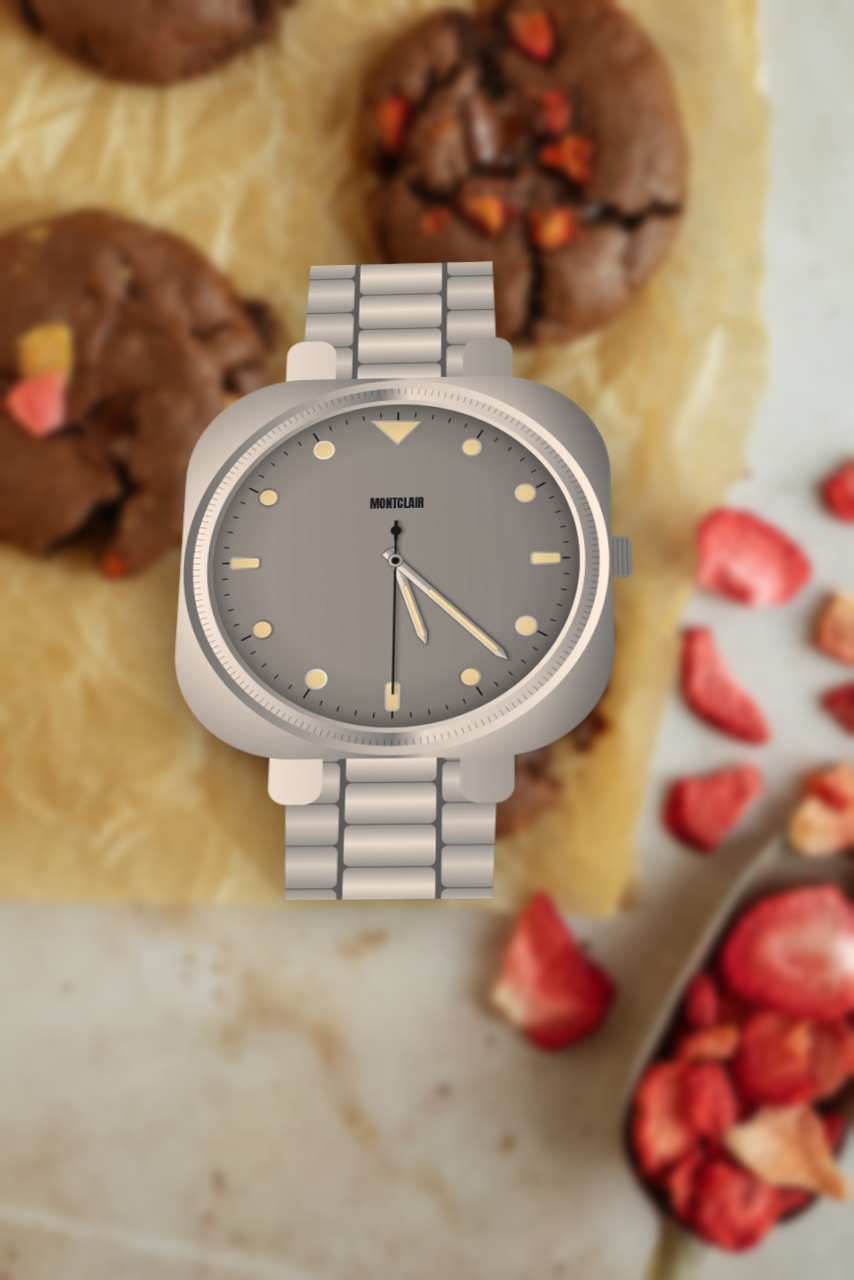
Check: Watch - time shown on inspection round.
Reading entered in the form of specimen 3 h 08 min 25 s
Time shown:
5 h 22 min 30 s
